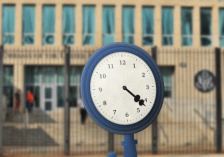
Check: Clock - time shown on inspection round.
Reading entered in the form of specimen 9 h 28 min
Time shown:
4 h 22 min
